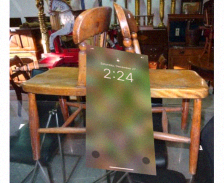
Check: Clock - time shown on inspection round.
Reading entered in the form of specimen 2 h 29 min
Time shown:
2 h 24 min
